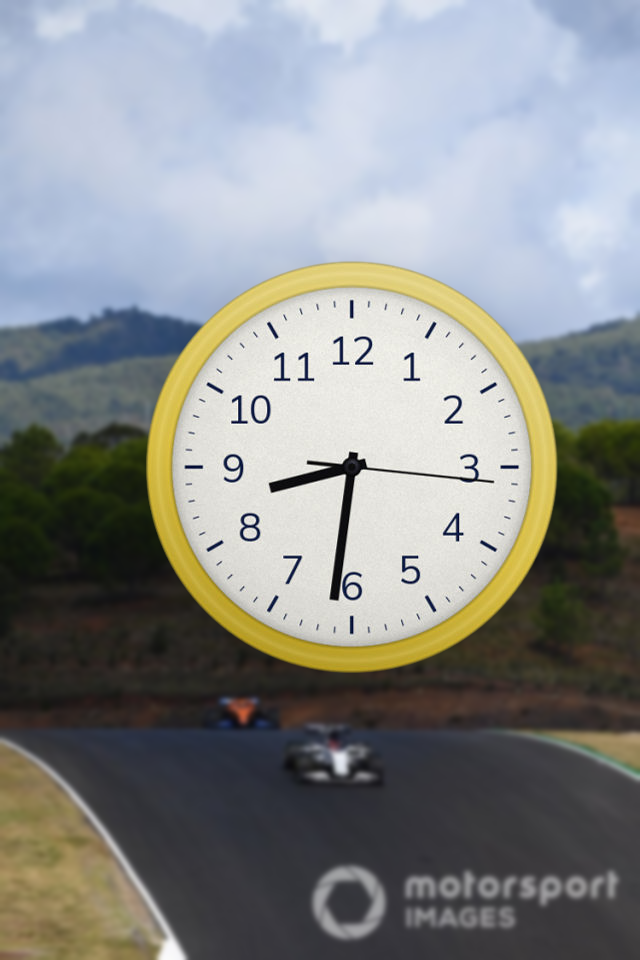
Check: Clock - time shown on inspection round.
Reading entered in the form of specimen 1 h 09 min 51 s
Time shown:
8 h 31 min 16 s
